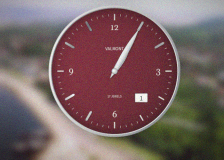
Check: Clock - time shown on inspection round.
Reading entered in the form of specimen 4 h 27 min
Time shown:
1 h 05 min
